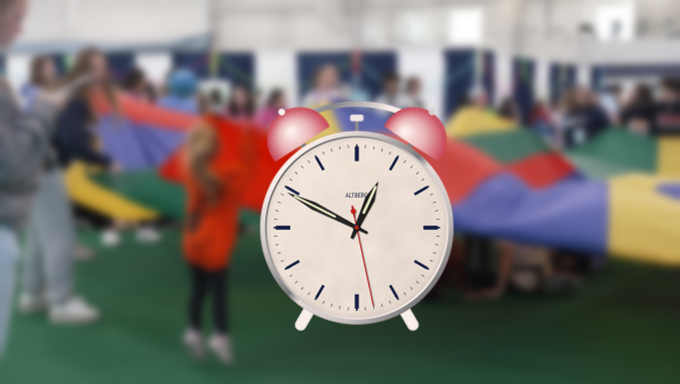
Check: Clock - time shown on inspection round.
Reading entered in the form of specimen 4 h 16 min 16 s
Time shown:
12 h 49 min 28 s
